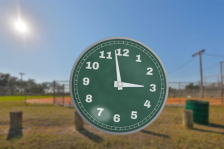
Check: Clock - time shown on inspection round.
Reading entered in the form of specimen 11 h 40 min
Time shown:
2 h 58 min
